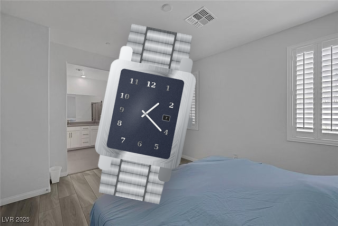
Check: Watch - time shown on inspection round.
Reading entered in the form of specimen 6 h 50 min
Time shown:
1 h 21 min
